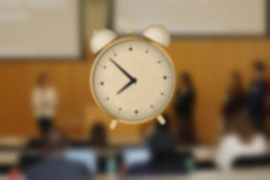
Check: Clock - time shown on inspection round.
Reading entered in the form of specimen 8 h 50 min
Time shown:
7 h 53 min
